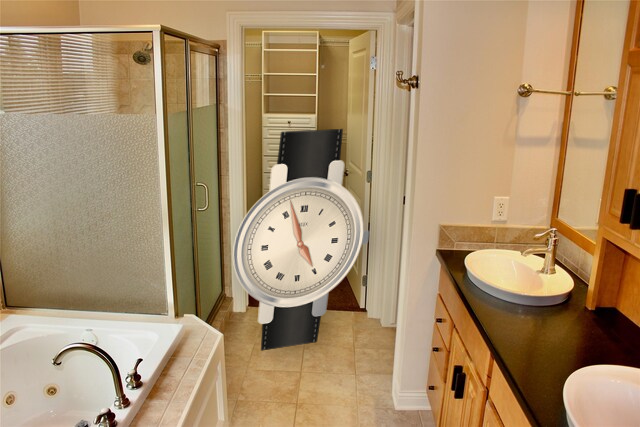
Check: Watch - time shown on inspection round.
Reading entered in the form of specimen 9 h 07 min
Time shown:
4 h 57 min
